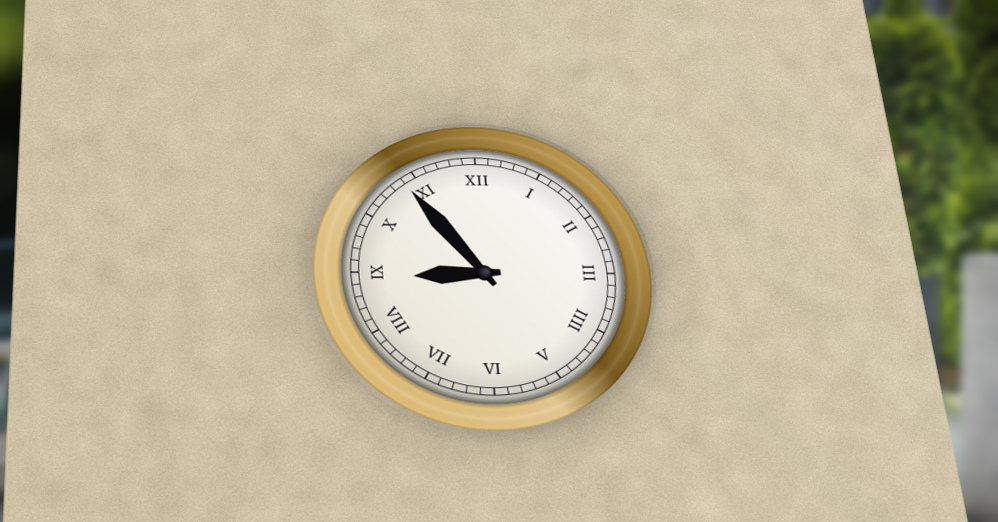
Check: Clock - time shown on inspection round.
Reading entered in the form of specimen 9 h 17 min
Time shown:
8 h 54 min
